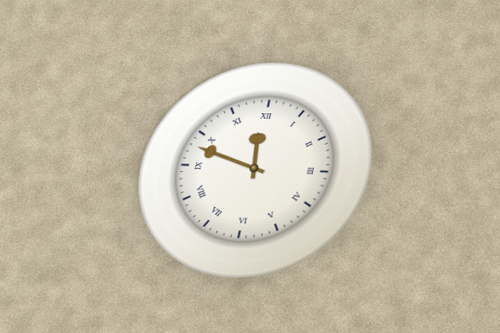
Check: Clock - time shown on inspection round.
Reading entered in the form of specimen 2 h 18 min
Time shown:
11 h 48 min
